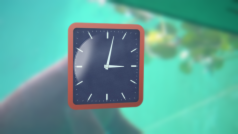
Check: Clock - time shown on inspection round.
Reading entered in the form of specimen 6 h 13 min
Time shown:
3 h 02 min
